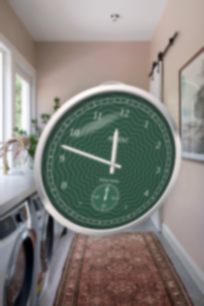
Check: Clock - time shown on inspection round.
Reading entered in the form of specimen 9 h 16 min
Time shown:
11 h 47 min
